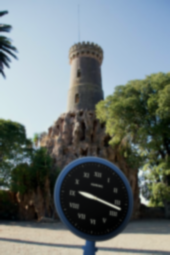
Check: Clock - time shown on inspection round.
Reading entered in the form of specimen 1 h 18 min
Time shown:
9 h 17 min
